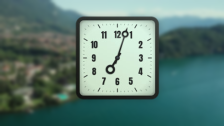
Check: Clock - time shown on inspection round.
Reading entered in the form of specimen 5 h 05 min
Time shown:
7 h 03 min
